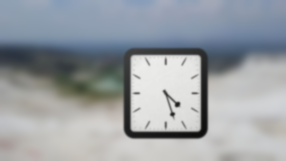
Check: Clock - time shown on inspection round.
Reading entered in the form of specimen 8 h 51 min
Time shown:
4 h 27 min
